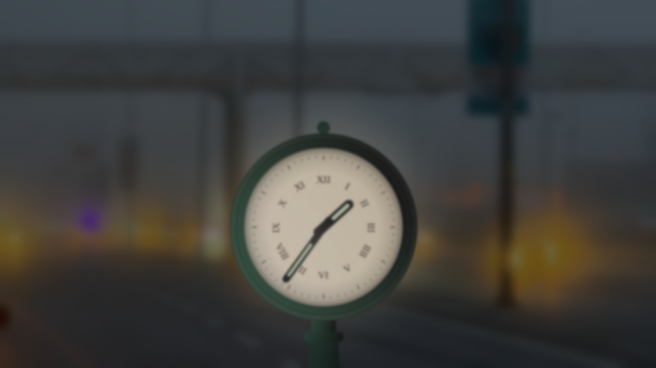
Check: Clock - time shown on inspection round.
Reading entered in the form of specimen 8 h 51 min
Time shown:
1 h 36 min
